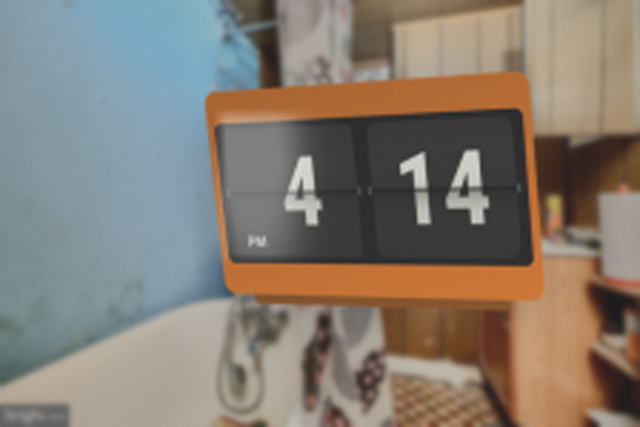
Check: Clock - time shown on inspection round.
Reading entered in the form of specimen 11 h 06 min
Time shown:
4 h 14 min
